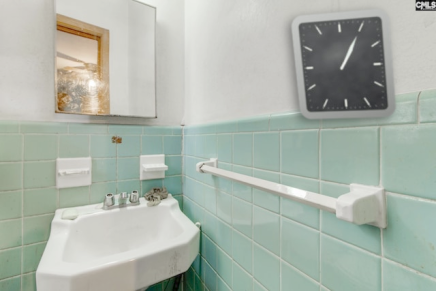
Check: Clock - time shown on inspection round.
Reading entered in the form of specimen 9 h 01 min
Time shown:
1 h 05 min
